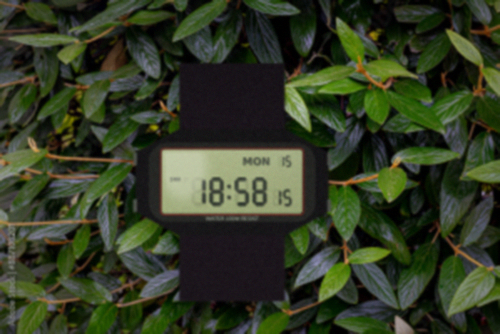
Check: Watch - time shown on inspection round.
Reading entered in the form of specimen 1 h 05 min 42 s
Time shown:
18 h 58 min 15 s
